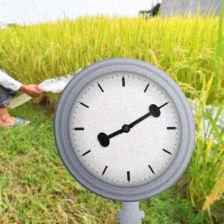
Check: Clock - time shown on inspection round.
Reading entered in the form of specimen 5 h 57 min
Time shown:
8 h 10 min
